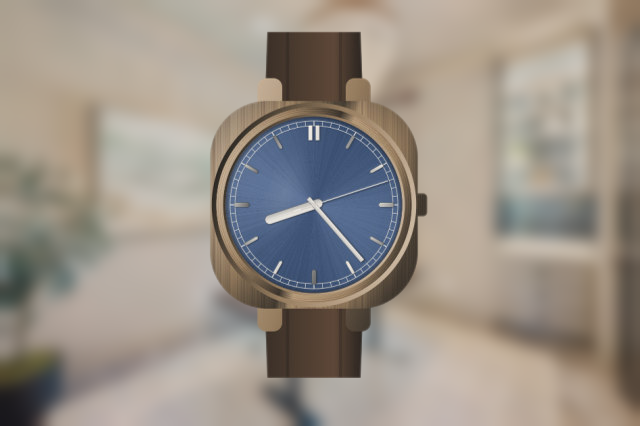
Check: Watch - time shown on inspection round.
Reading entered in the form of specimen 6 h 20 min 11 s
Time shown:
8 h 23 min 12 s
